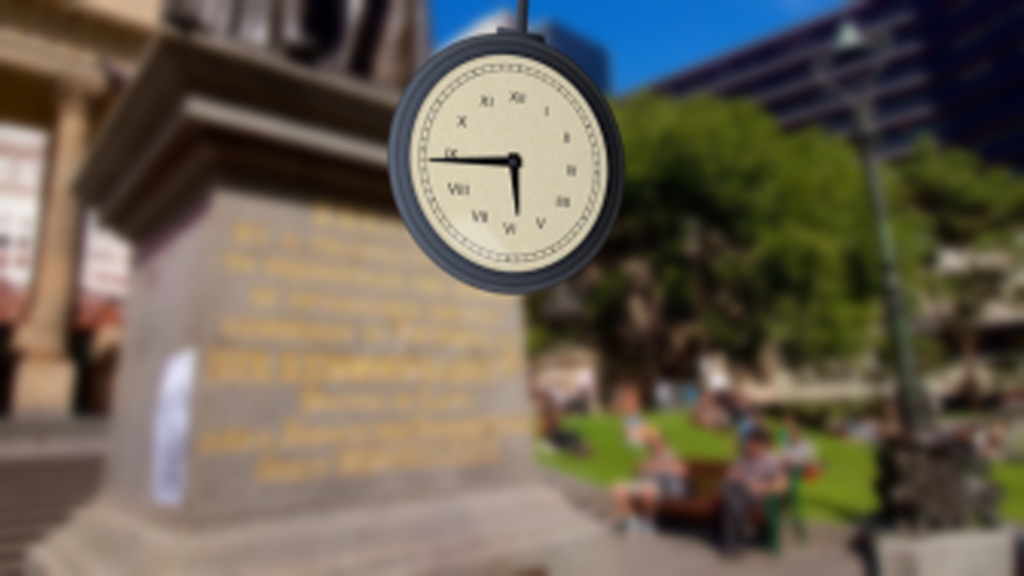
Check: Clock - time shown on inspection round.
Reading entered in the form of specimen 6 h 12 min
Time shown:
5 h 44 min
